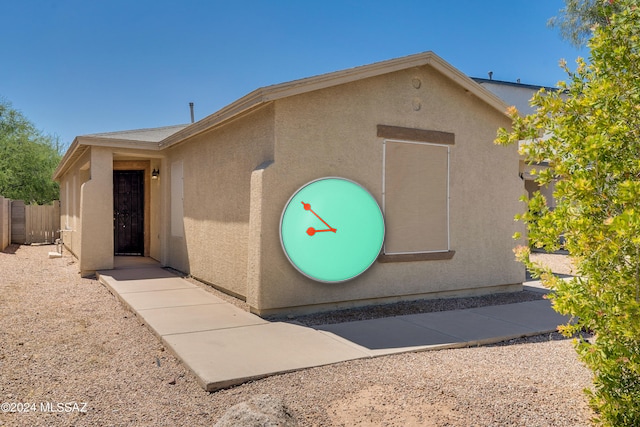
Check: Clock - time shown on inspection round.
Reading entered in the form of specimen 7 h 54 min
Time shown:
8 h 52 min
